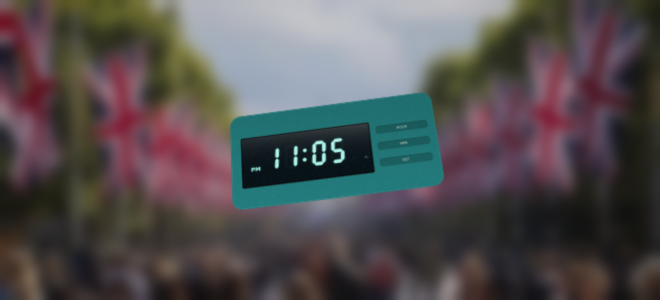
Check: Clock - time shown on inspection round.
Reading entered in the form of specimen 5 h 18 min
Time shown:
11 h 05 min
